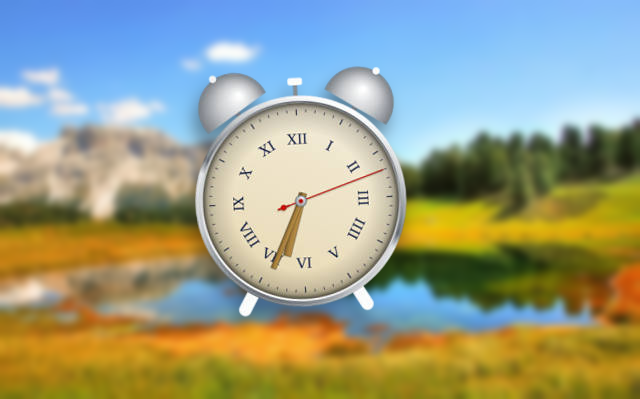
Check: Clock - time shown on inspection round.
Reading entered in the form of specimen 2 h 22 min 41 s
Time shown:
6 h 34 min 12 s
